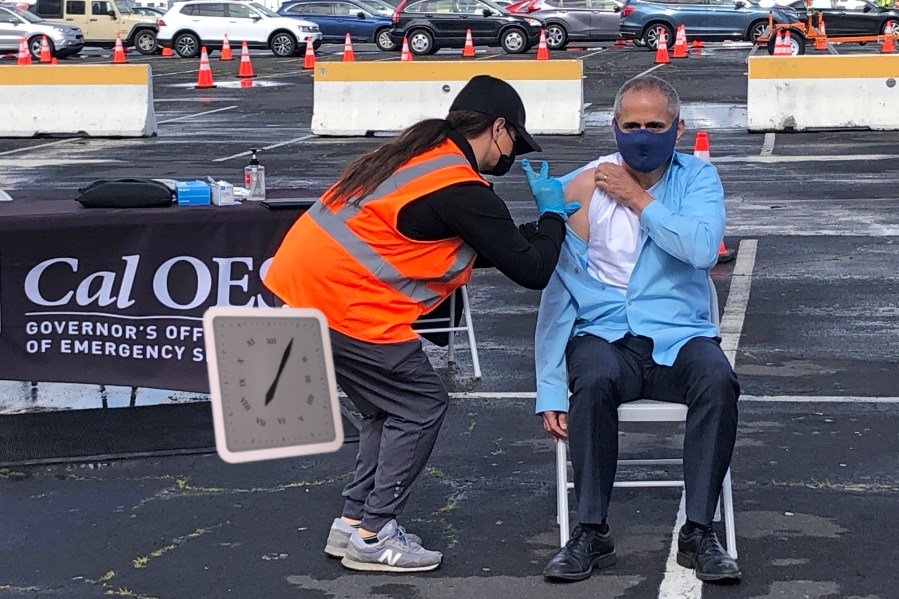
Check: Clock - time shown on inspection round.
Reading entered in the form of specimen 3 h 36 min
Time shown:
7 h 05 min
